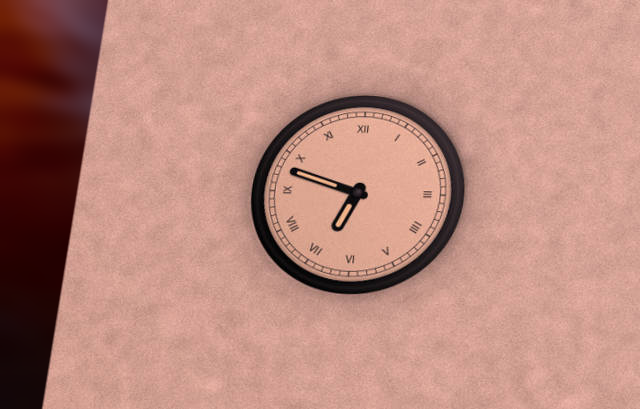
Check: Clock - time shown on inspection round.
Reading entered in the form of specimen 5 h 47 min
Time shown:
6 h 48 min
